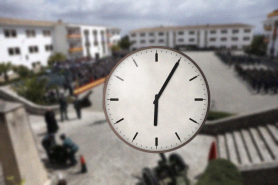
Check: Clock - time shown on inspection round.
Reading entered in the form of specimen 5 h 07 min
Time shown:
6 h 05 min
